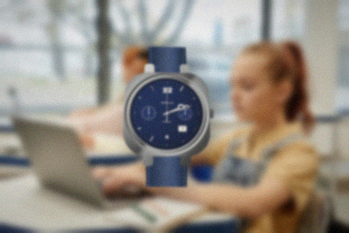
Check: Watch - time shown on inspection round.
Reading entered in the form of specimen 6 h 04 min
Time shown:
2 h 12 min
